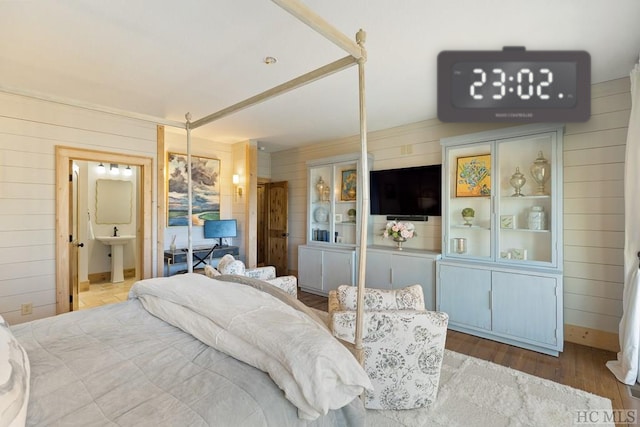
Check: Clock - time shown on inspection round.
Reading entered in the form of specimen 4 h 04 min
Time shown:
23 h 02 min
